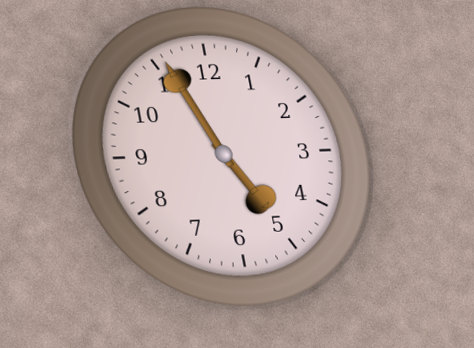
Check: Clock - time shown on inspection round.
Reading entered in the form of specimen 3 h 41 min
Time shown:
4 h 56 min
